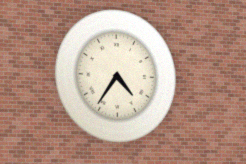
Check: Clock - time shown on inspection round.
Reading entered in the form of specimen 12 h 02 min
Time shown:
4 h 36 min
